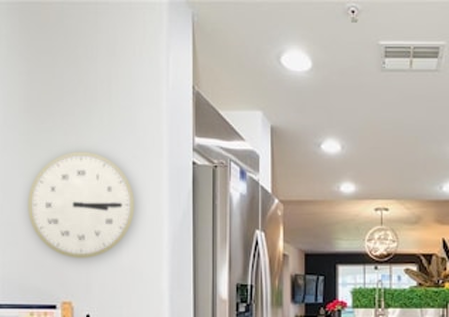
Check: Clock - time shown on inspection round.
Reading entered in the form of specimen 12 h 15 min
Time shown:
3 h 15 min
